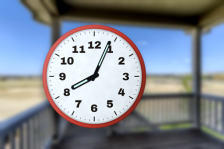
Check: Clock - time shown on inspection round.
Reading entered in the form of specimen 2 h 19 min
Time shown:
8 h 04 min
